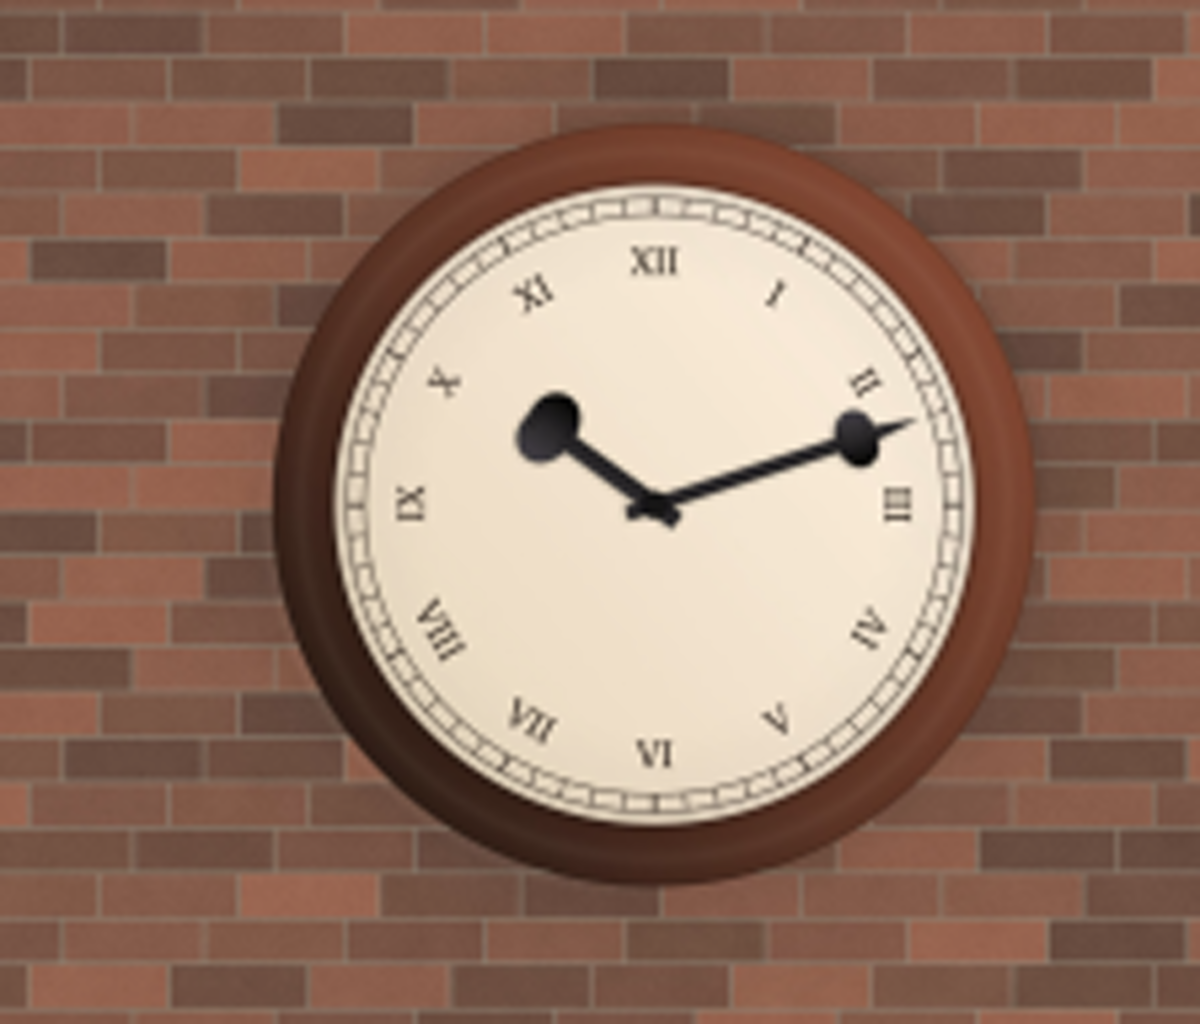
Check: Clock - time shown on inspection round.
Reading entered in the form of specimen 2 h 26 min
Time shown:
10 h 12 min
